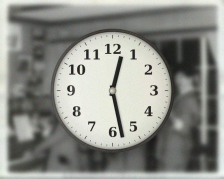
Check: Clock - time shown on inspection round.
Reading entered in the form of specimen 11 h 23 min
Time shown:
12 h 28 min
